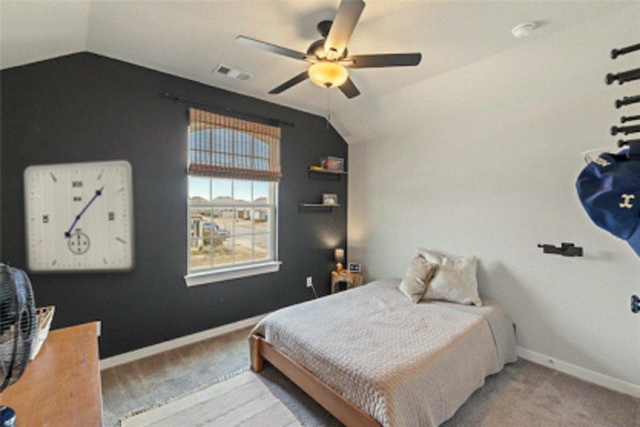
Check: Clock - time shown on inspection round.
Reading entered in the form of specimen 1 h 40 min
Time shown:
7 h 07 min
